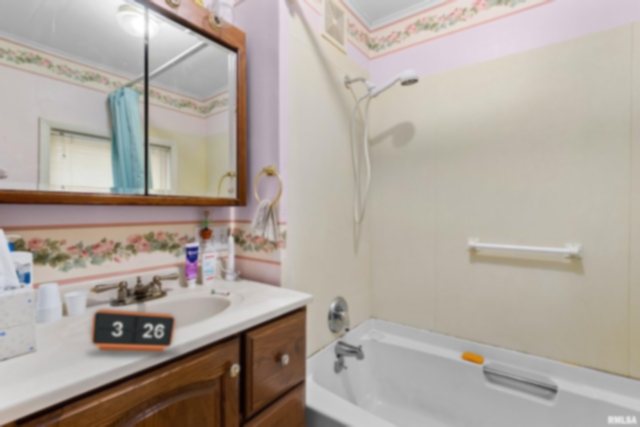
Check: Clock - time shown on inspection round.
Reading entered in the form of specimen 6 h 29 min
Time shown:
3 h 26 min
